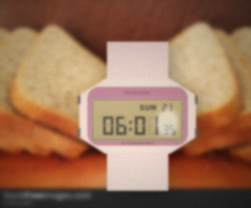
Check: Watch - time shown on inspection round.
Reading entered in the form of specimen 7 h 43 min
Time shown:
6 h 01 min
